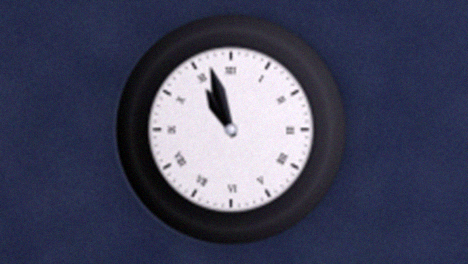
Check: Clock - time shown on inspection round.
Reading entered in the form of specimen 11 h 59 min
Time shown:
10 h 57 min
